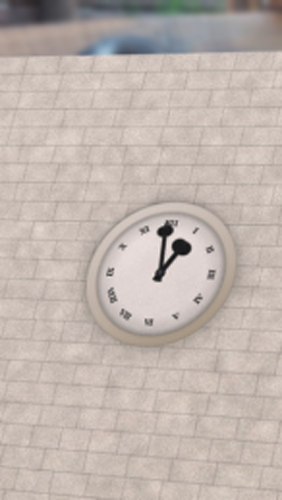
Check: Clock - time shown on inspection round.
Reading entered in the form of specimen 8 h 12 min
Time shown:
12 h 59 min
